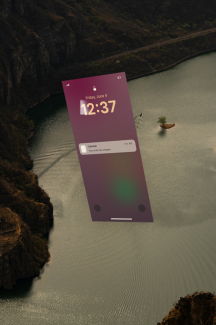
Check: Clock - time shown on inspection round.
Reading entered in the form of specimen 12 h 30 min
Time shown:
12 h 37 min
